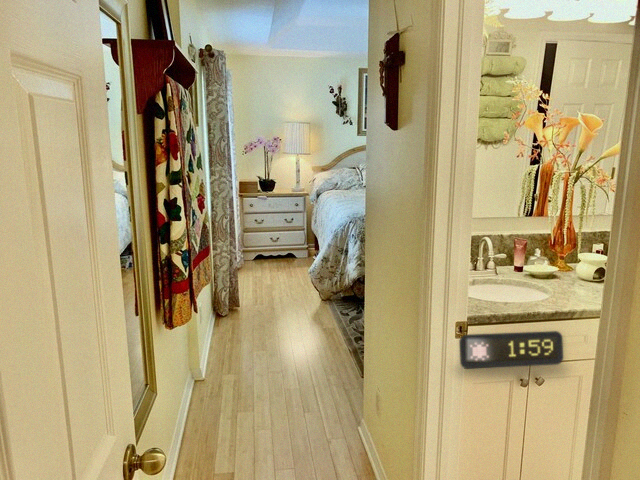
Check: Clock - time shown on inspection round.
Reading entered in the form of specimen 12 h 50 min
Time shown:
1 h 59 min
